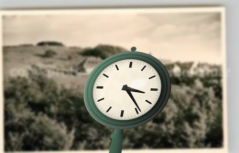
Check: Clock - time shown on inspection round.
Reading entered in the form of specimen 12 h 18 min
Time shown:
3 h 24 min
